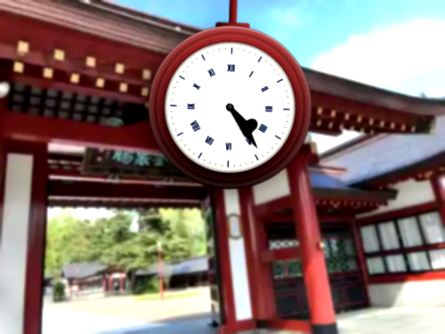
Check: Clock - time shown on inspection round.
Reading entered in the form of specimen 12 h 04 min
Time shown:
4 h 24 min
